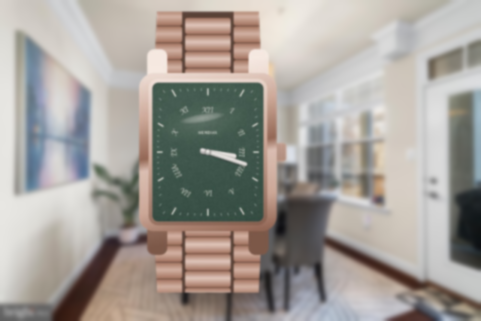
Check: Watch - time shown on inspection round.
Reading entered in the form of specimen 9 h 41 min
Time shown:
3 h 18 min
